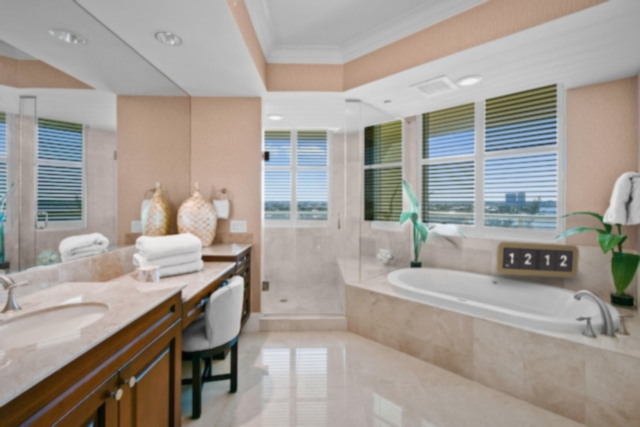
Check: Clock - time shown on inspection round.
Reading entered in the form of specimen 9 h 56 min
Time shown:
12 h 12 min
